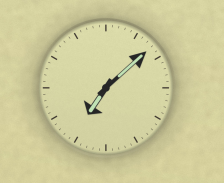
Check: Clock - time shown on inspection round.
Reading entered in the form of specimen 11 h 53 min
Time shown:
7 h 08 min
